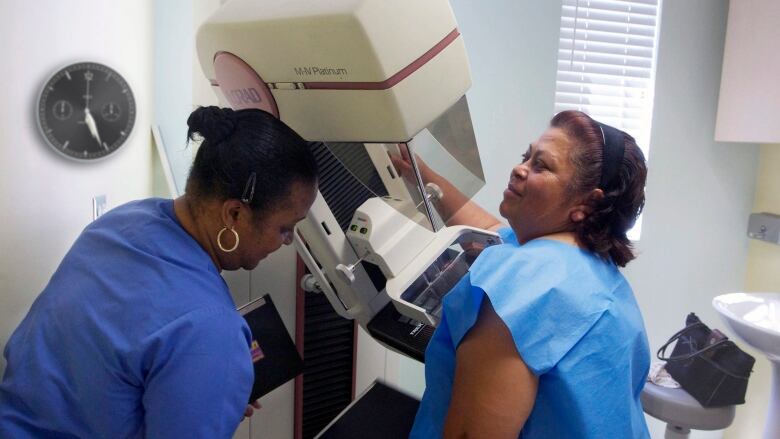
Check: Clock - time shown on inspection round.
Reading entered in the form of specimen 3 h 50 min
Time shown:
5 h 26 min
